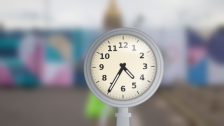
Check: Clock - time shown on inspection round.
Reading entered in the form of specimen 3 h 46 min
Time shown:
4 h 35 min
